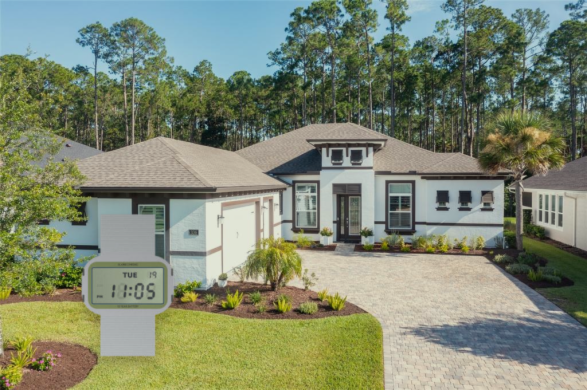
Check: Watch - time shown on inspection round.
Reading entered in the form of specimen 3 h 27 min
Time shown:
11 h 05 min
